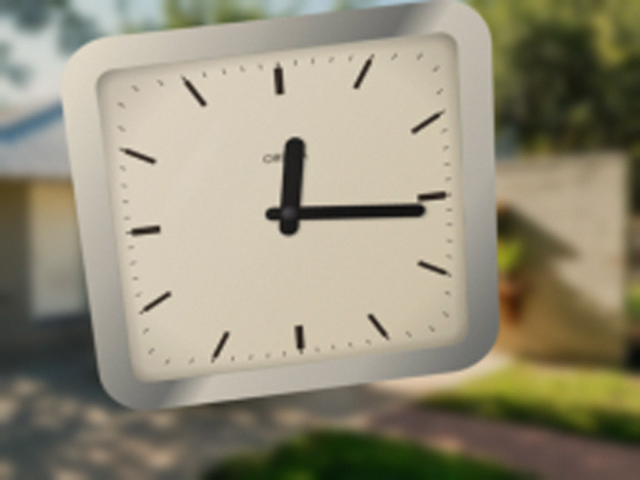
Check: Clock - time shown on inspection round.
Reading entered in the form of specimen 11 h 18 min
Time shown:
12 h 16 min
